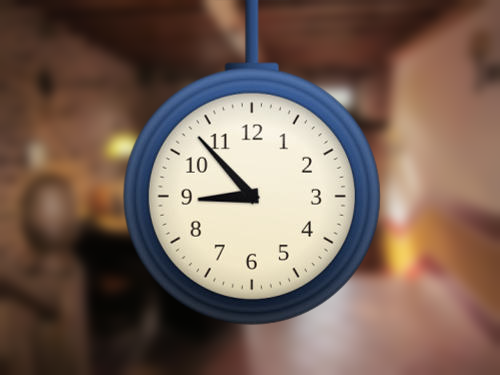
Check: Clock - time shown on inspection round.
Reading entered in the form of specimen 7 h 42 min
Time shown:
8 h 53 min
